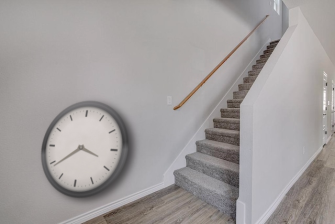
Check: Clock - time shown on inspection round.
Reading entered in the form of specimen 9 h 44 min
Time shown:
3 h 39 min
